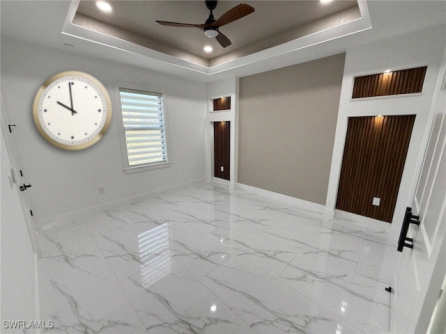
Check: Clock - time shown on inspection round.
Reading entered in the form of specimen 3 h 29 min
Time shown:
9 h 59 min
